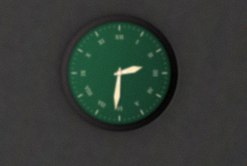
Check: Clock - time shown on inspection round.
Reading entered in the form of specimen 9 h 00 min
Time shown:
2 h 31 min
